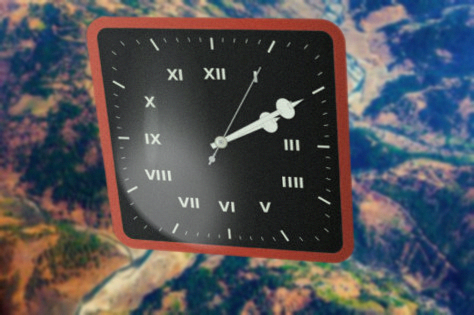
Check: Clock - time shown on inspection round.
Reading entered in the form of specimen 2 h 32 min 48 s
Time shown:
2 h 10 min 05 s
